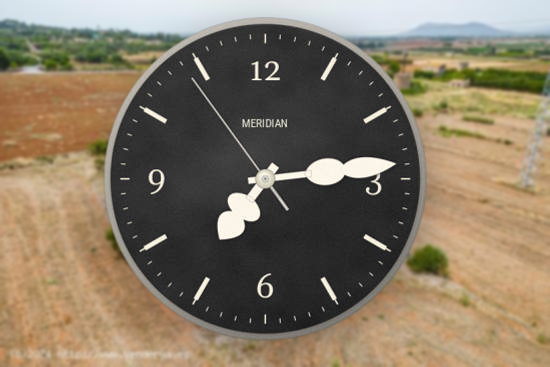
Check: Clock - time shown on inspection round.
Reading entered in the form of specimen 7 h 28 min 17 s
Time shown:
7 h 13 min 54 s
